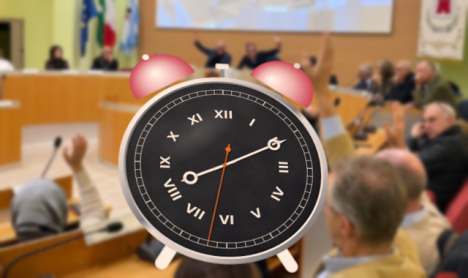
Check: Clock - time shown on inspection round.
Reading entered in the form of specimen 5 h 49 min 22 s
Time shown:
8 h 10 min 32 s
